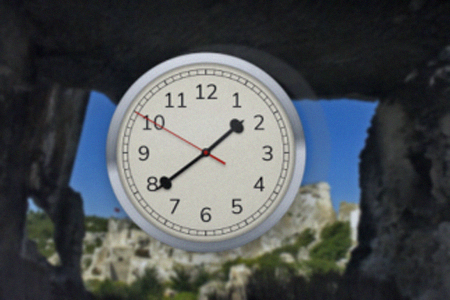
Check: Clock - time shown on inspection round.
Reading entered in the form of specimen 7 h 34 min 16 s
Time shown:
1 h 38 min 50 s
